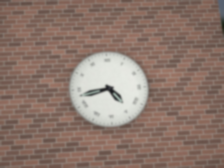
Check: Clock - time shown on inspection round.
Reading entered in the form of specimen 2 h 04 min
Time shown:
4 h 43 min
